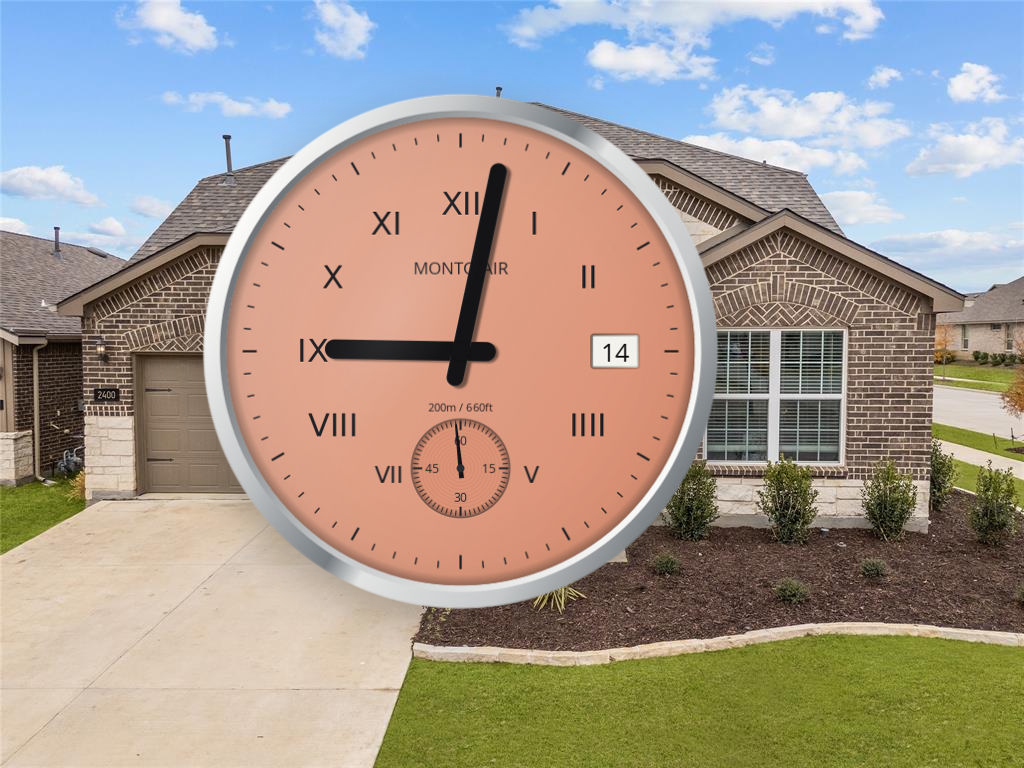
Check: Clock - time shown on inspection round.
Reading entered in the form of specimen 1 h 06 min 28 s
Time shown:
9 h 01 min 59 s
